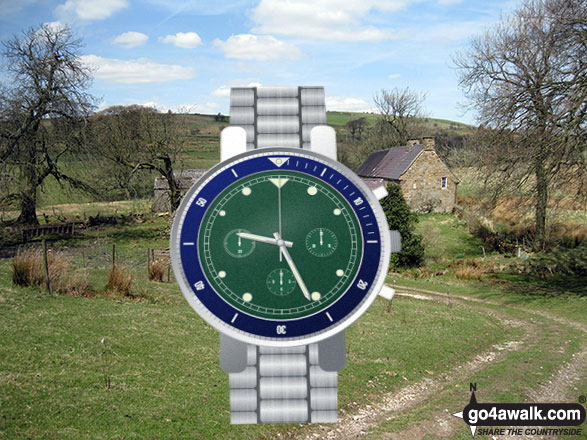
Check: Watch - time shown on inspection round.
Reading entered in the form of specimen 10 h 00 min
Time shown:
9 h 26 min
